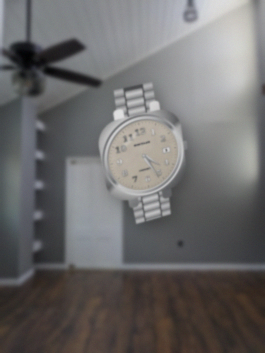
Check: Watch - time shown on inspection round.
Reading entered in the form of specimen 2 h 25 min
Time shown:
4 h 26 min
